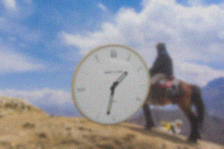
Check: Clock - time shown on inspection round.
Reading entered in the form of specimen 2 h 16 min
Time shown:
1 h 32 min
